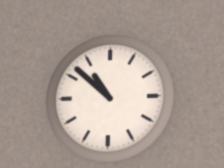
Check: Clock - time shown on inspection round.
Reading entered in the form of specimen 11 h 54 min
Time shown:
10 h 52 min
